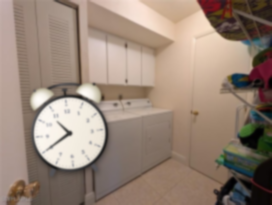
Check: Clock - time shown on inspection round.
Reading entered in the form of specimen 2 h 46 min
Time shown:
10 h 40 min
